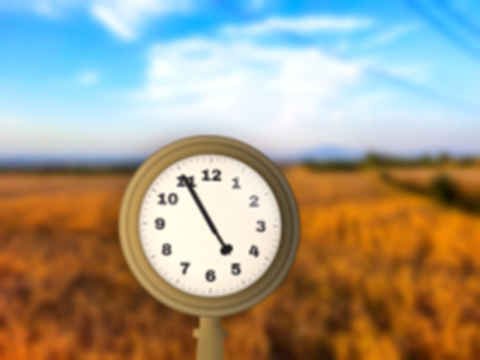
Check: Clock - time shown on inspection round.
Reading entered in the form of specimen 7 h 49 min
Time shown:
4 h 55 min
